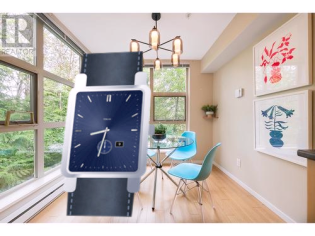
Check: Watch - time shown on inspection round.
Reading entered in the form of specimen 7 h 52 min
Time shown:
8 h 32 min
